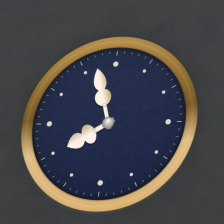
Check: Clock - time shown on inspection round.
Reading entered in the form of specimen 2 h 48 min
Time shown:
7 h 57 min
